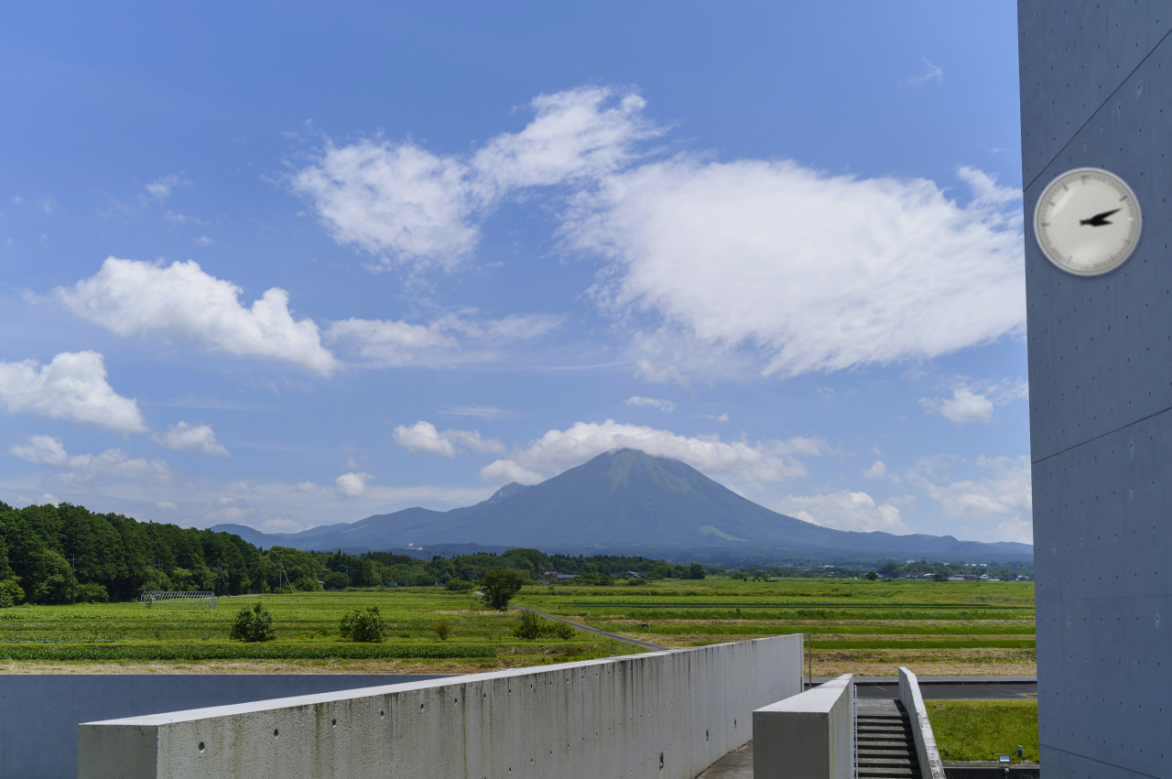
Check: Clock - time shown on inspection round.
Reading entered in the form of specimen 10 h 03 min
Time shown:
3 h 12 min
